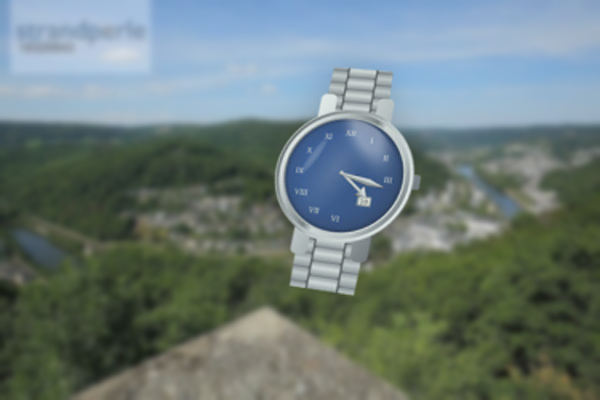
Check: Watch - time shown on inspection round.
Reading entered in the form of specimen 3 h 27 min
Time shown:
4 h 17 min
